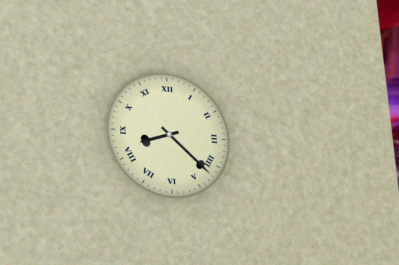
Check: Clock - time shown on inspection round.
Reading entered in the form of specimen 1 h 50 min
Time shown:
8 h 22 min
